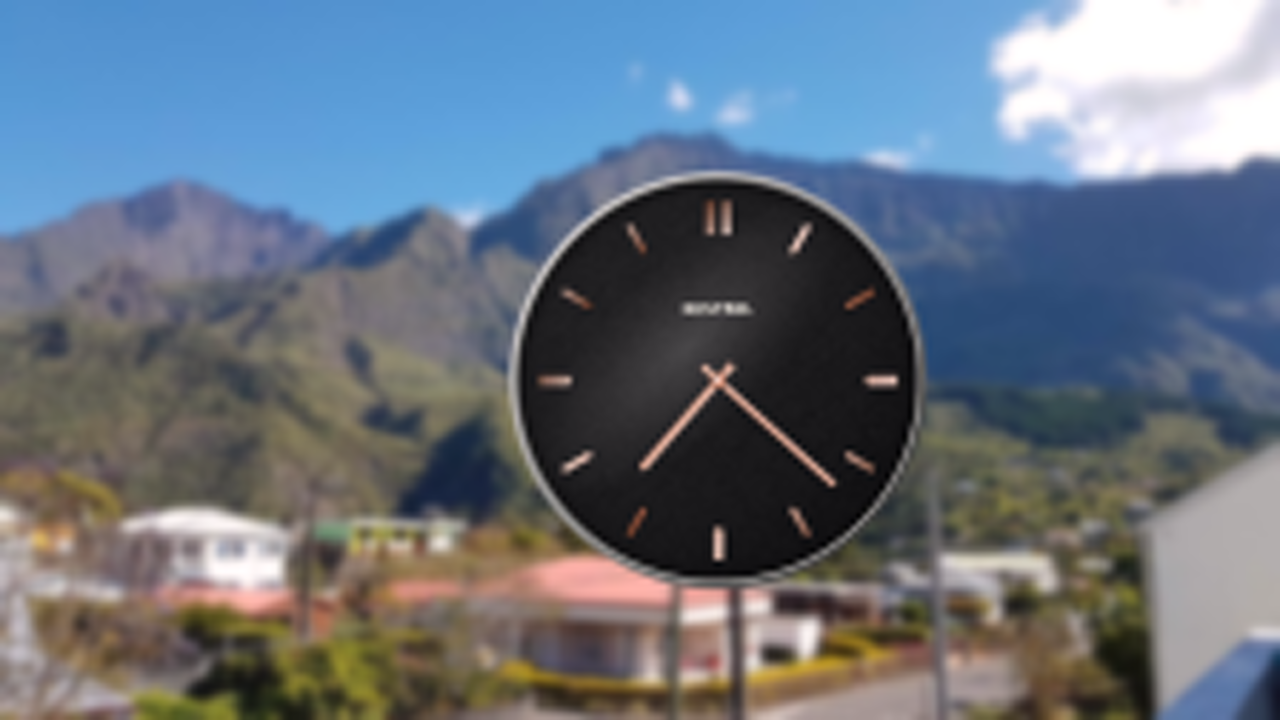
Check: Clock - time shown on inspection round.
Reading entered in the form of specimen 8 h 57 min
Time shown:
7 h 22 min
